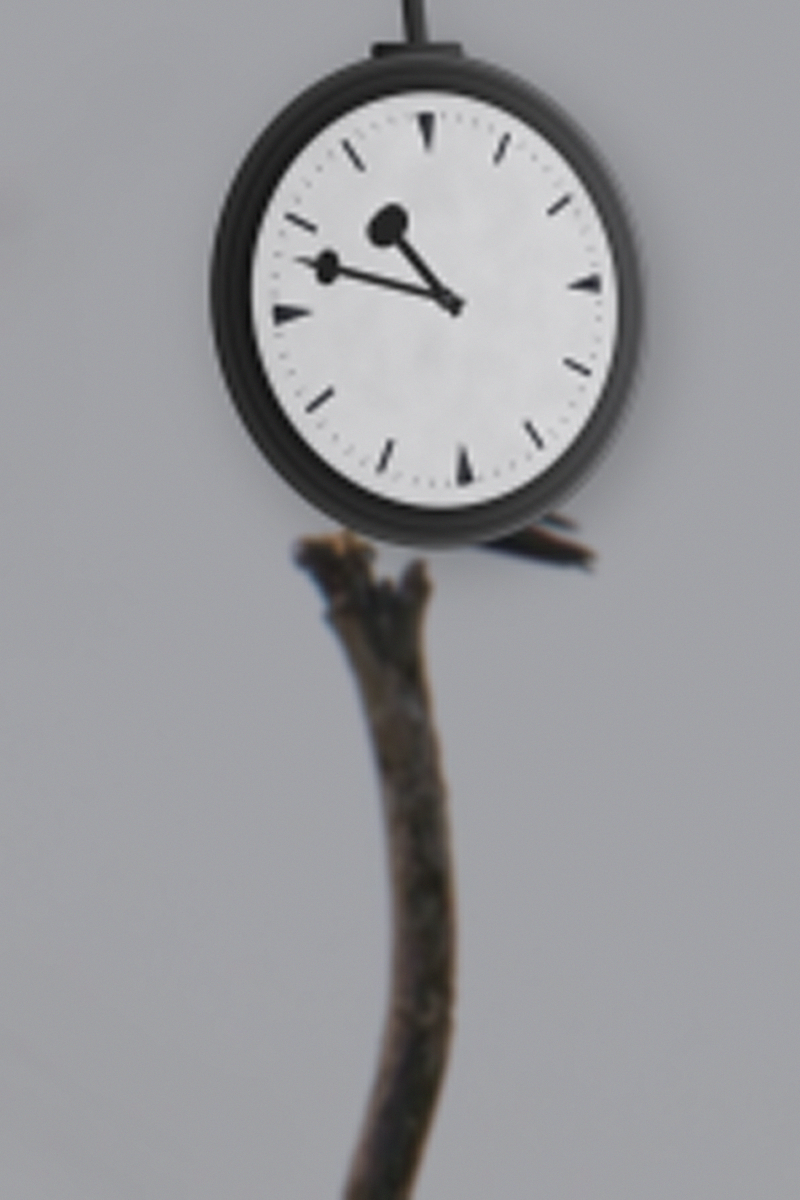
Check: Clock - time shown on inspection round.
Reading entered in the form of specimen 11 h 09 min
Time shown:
10 h 48 min
